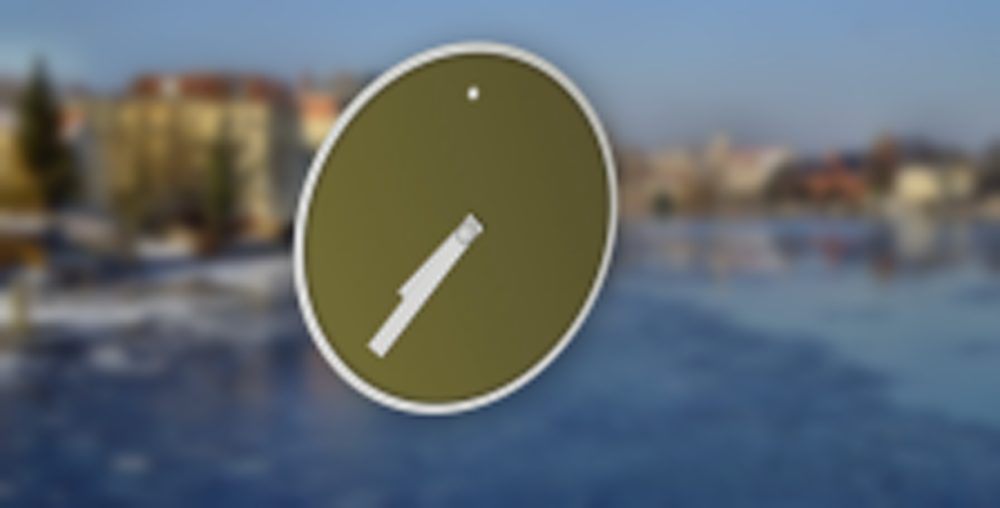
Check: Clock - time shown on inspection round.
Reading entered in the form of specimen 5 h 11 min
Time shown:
7 h 37 min
